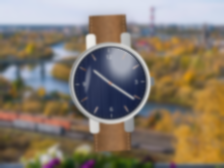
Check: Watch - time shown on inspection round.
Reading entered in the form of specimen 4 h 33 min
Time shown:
10 h 21 min
